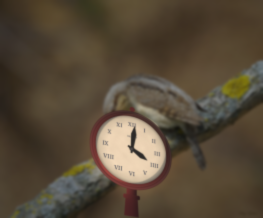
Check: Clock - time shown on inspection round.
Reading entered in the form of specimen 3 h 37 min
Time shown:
4 h 01 min
